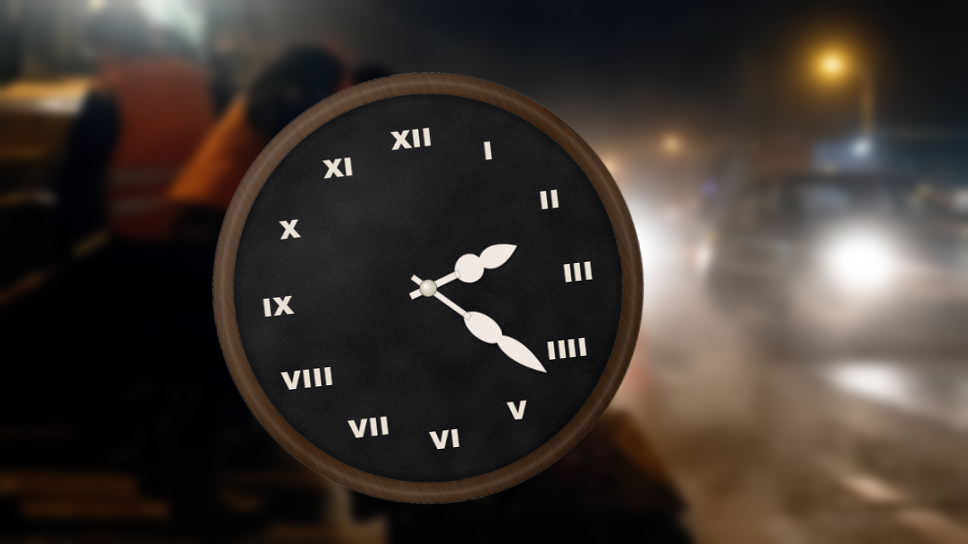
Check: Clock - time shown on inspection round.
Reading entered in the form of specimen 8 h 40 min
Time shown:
2 h 22 min
